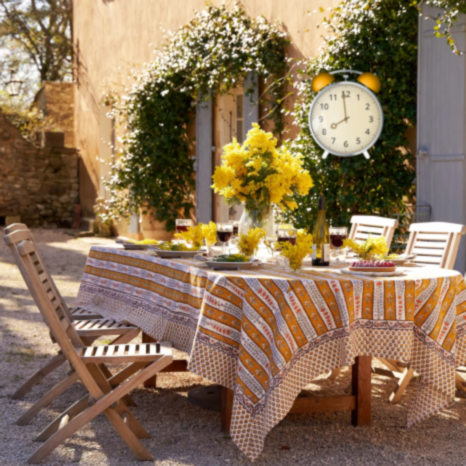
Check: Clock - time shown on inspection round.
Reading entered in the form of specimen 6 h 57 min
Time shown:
7 h 59 min
